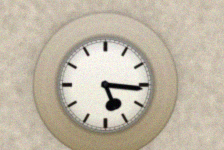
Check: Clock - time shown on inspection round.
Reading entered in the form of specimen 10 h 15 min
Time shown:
5 h 16 min
